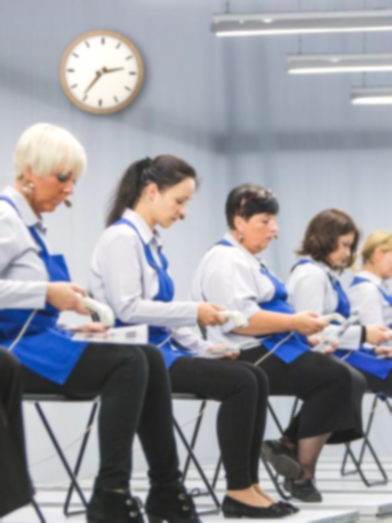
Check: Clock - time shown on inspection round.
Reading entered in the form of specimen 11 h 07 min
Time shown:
2 h 36 min
